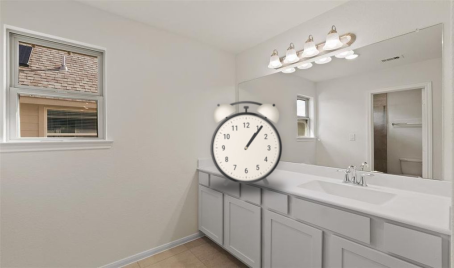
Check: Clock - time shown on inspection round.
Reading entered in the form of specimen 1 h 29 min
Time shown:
1 h 06 min
